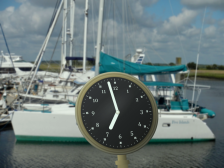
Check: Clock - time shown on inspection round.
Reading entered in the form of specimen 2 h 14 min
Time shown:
6 h 58 min
